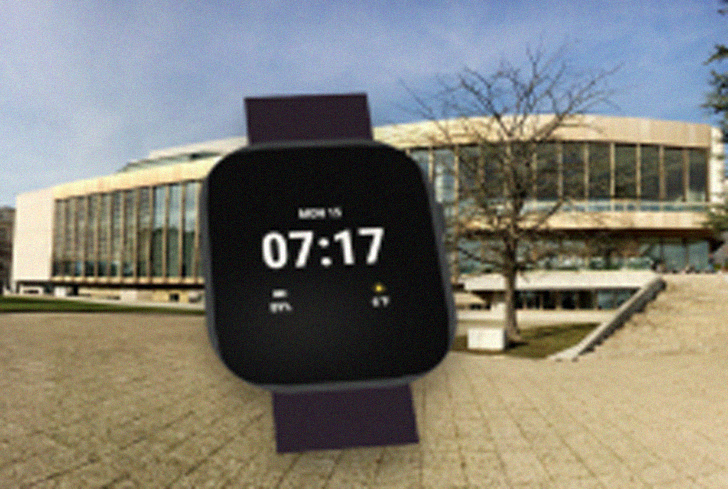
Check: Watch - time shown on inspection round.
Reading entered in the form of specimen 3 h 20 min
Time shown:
7 h 17 min
